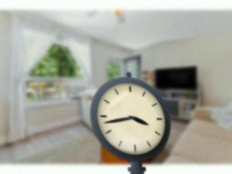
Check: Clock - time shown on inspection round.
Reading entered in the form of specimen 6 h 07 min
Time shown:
3 h 43 min
